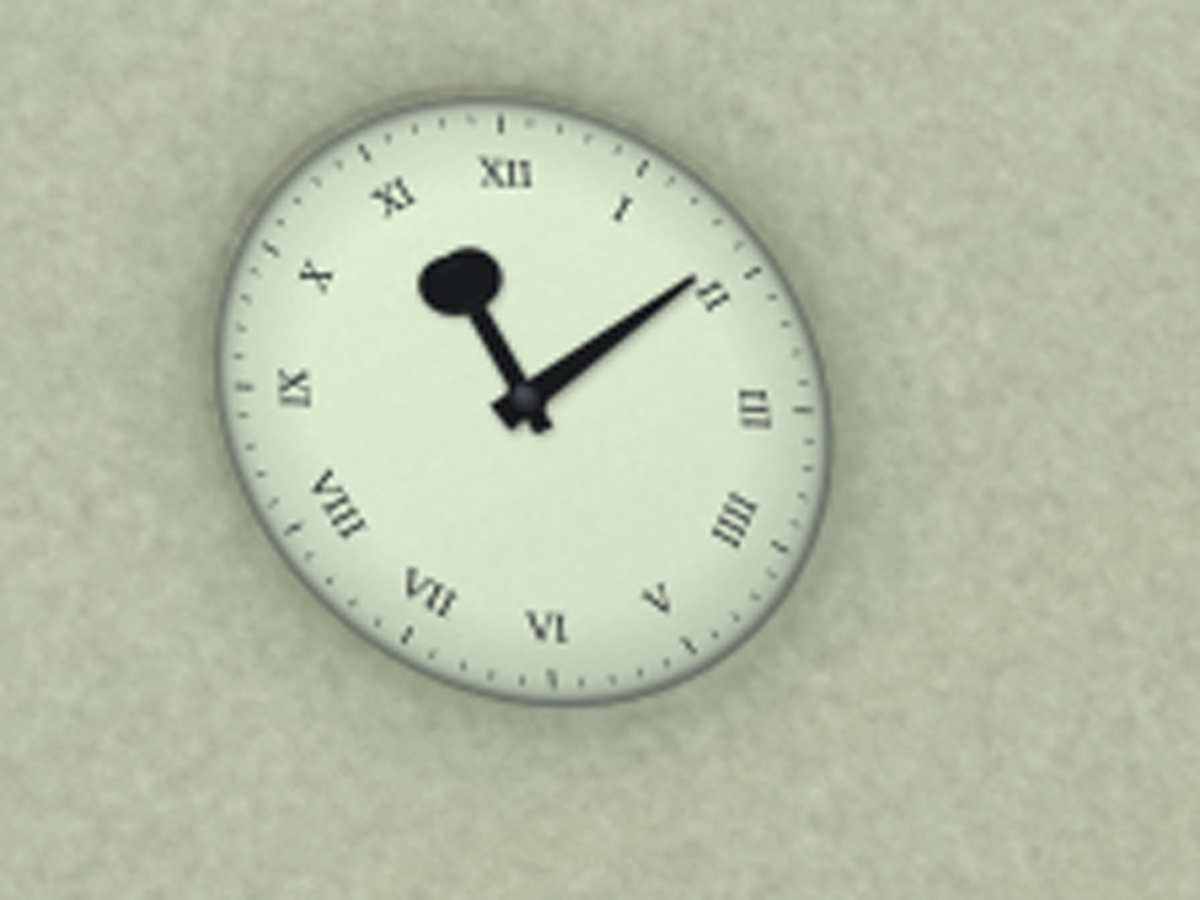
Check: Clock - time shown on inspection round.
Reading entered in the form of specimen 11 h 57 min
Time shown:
11 h 09 min
